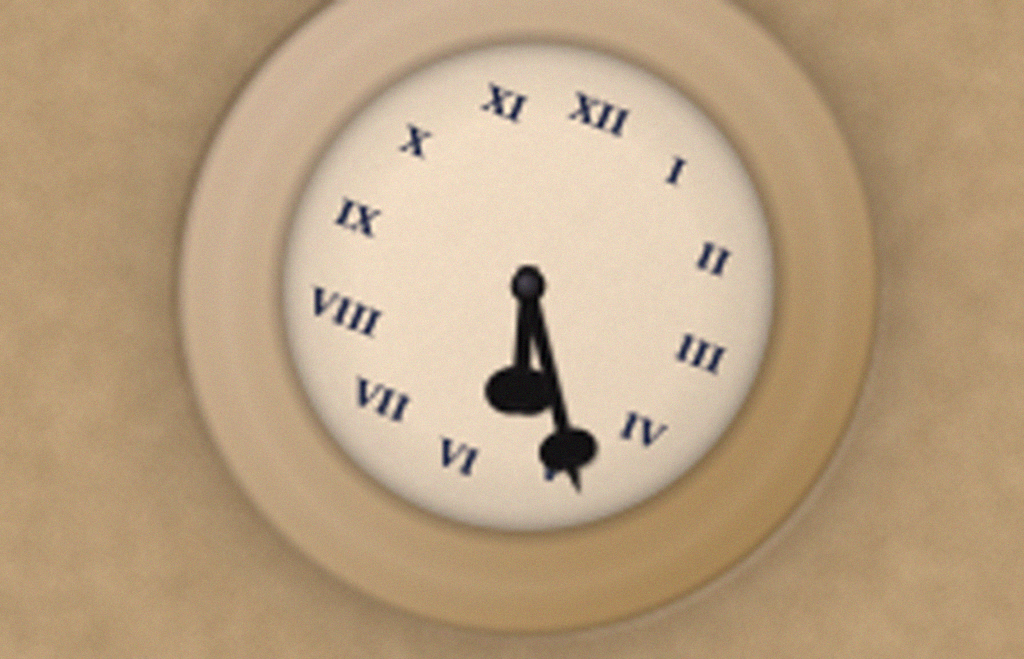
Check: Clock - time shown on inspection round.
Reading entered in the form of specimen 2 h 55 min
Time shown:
5 h 24 min
